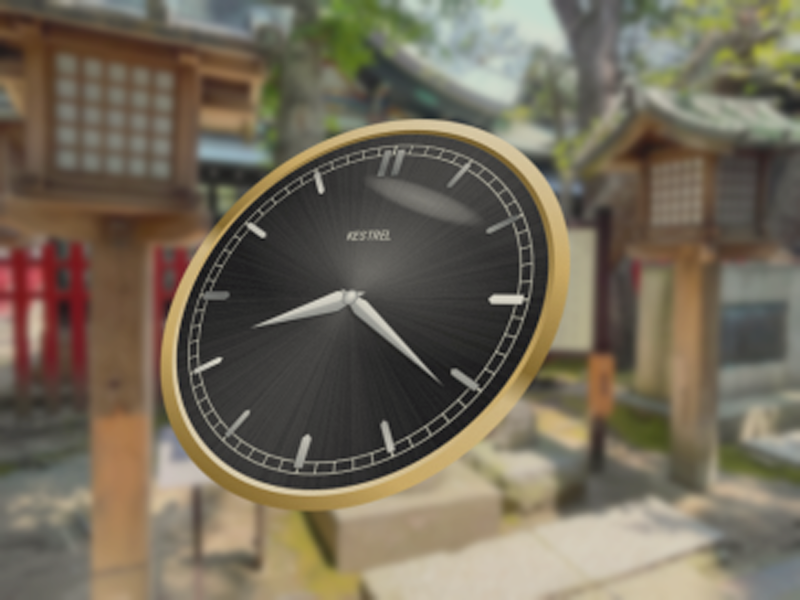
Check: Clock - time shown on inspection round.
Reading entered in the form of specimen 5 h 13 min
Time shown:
8 h 21 min
